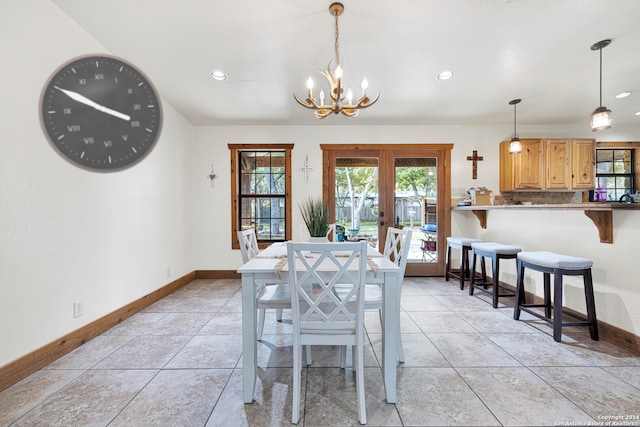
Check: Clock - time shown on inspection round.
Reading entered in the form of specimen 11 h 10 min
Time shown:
3 h 50 min
